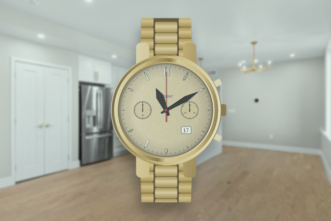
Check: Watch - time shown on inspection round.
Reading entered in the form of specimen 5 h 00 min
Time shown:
11 h 10 min
